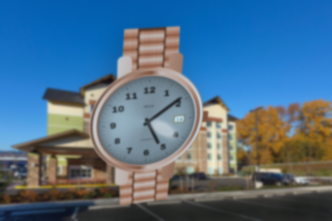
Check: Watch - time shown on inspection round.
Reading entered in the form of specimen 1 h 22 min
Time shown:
5 h 09 min
